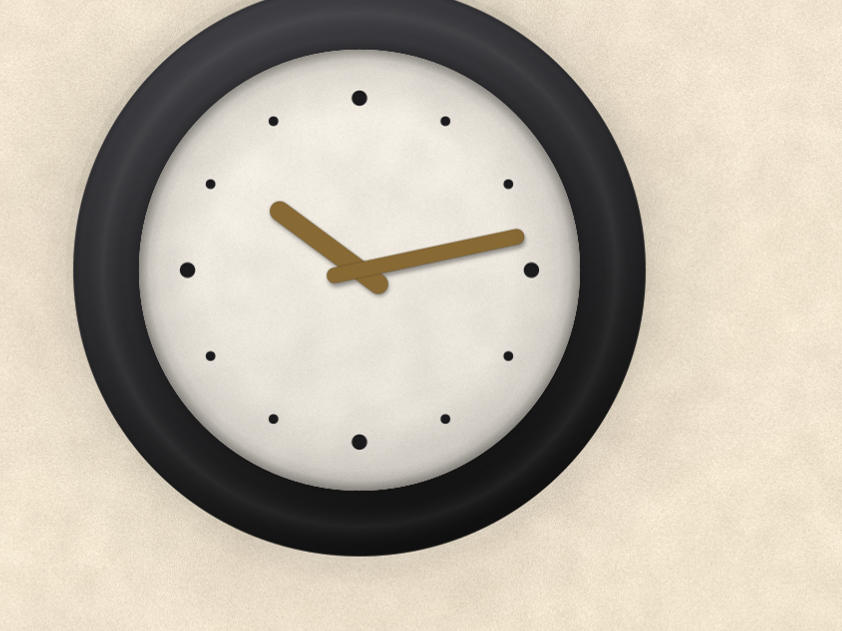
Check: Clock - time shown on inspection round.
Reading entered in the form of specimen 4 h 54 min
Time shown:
10 h 13 min
